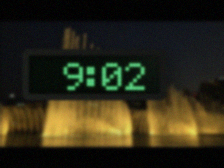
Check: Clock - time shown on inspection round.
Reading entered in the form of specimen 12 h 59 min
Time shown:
9 h 02 min
